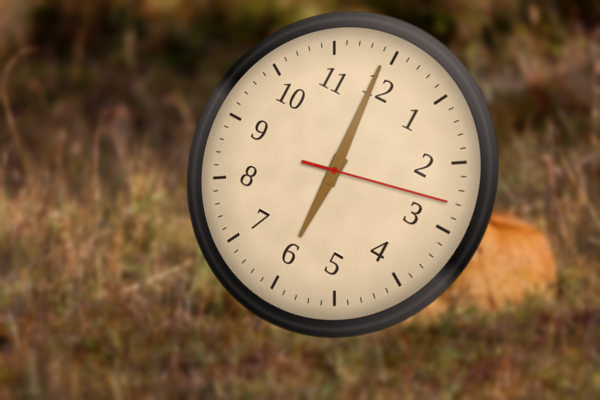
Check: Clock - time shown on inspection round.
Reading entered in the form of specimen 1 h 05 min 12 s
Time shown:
5 h 59 min 13 s
